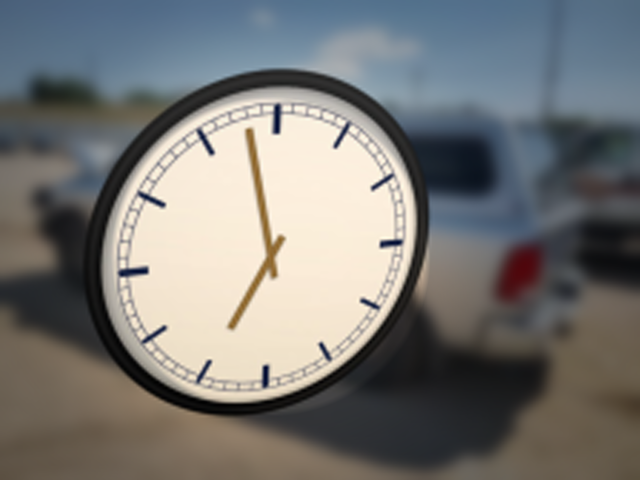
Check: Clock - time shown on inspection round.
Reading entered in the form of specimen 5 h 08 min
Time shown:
6 h 58 min
